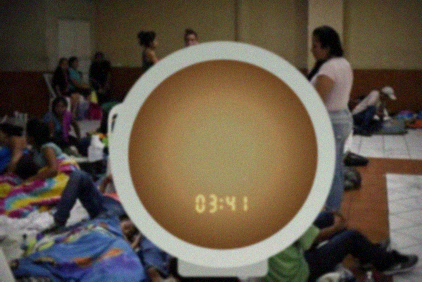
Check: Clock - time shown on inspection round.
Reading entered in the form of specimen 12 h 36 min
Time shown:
3 h 41 min
